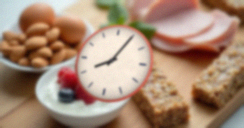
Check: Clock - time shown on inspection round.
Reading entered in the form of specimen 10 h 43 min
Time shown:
8 h 05 min
